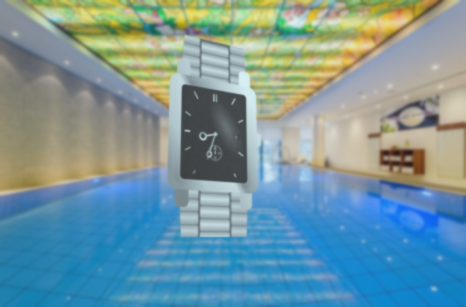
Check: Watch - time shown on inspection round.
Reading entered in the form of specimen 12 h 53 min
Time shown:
8 h 33 min
